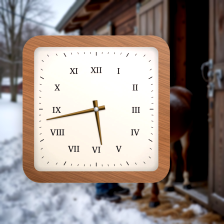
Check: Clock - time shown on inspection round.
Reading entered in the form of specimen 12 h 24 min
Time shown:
5 h 43 min
